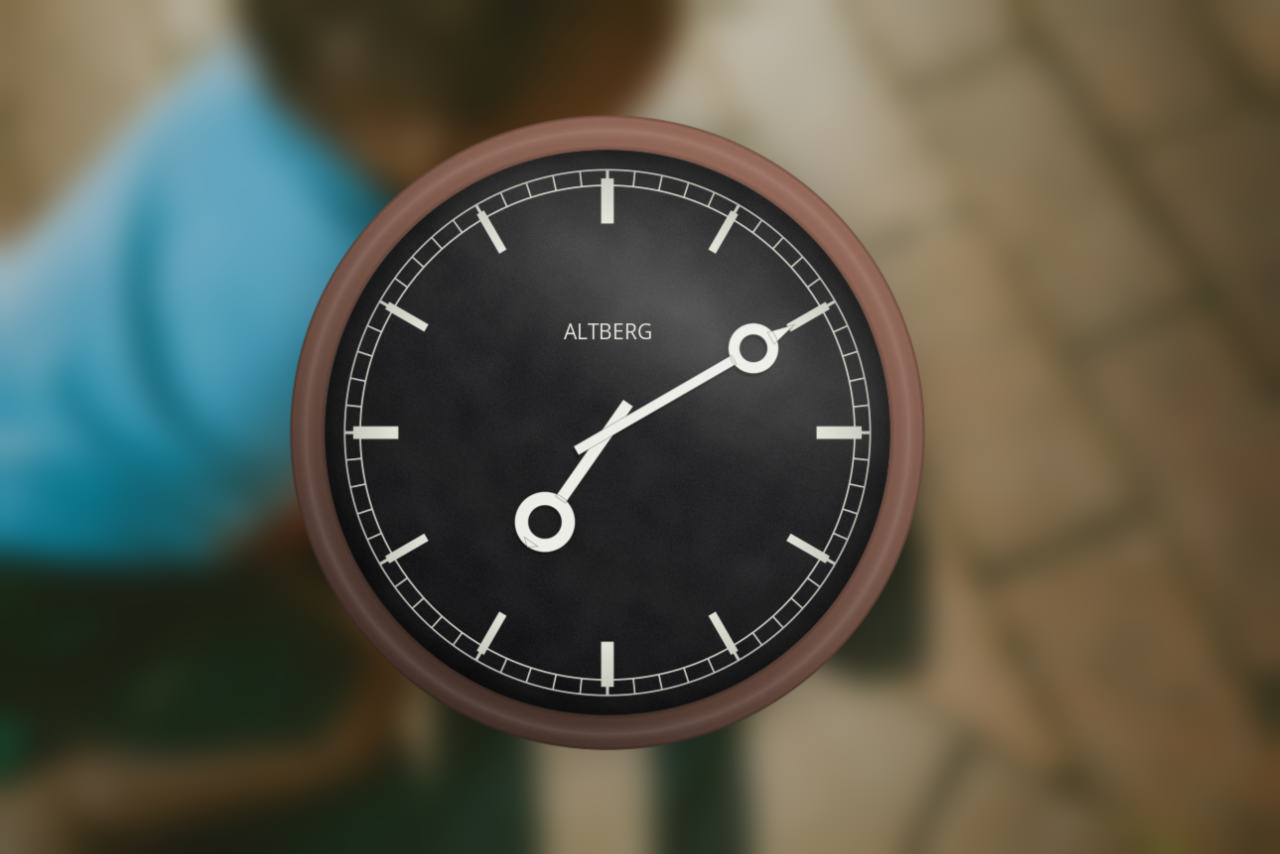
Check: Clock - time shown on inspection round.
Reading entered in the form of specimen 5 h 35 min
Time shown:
7 h 10 min
